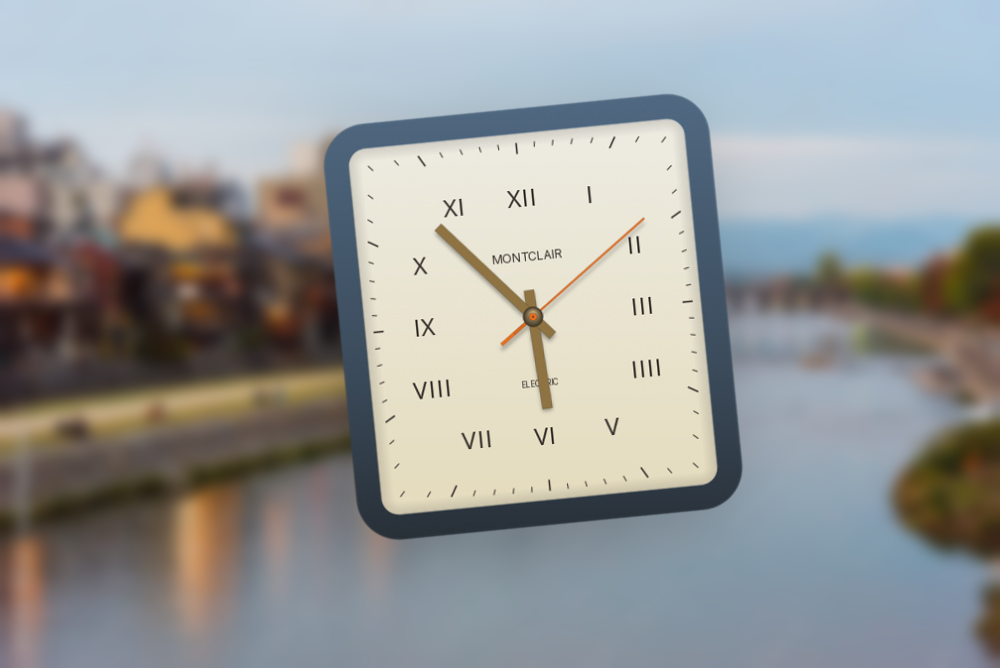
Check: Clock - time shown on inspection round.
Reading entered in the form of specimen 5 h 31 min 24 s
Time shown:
5 h 53 min 09 s
